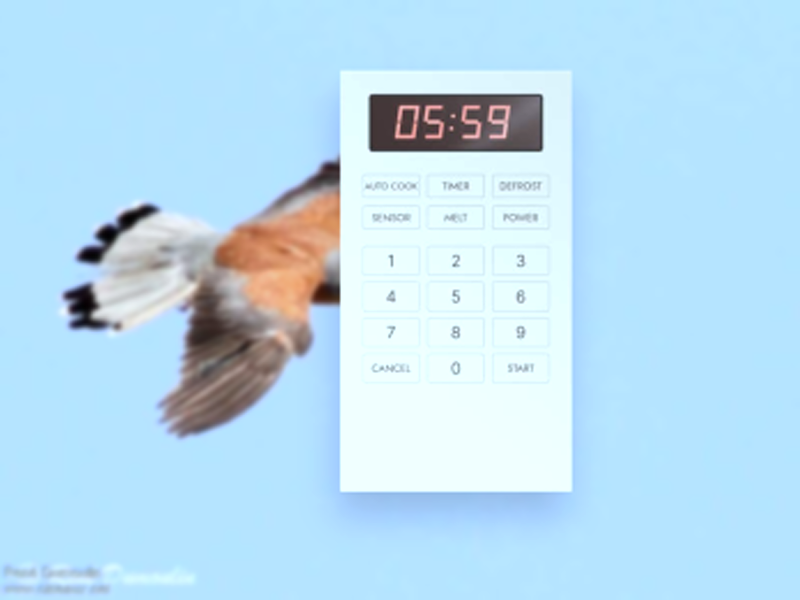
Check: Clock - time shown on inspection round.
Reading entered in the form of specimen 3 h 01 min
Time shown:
5 h 59 min
